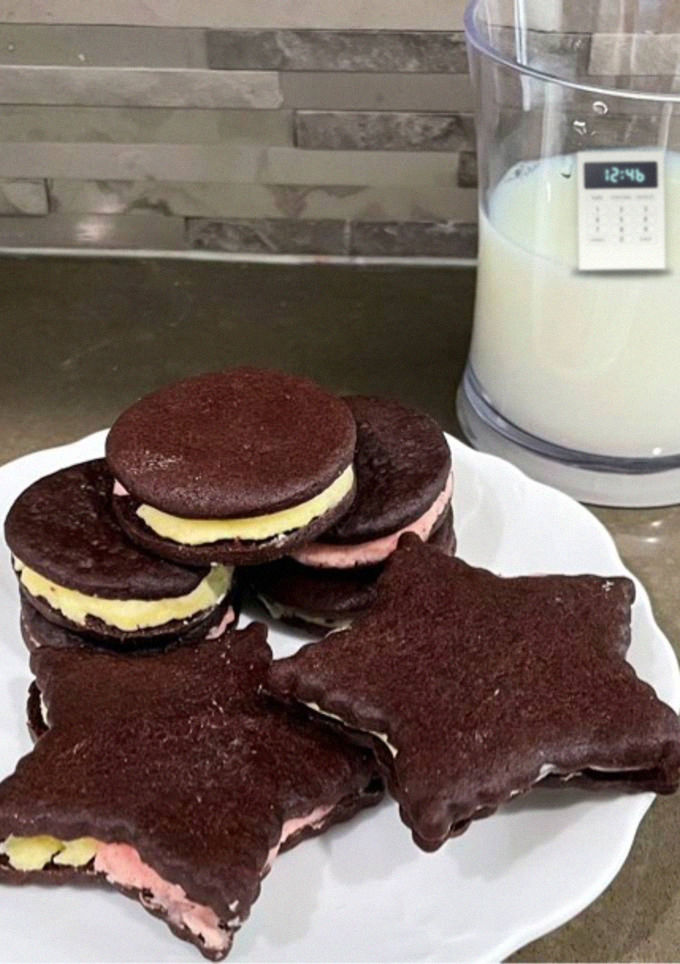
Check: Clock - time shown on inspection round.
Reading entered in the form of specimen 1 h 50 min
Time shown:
12 h 46 min
